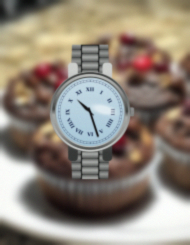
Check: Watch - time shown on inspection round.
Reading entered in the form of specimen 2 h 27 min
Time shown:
10 h 27 min
